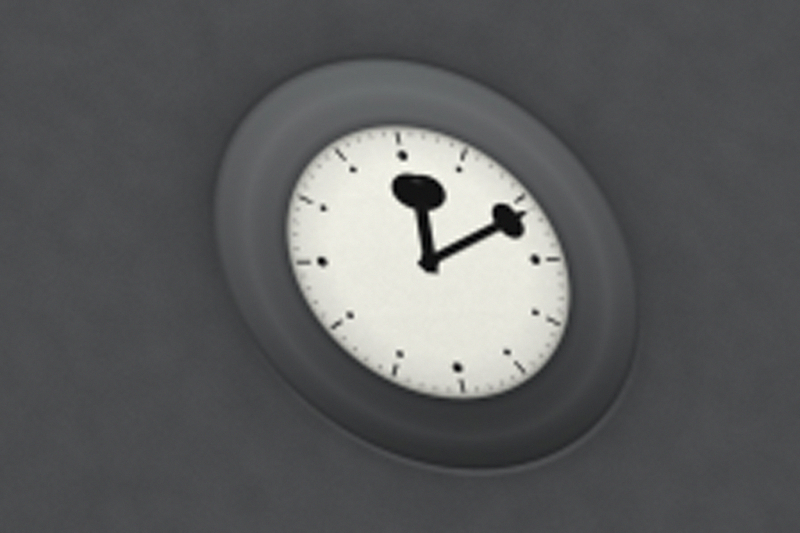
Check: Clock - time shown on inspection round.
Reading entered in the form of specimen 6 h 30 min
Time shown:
12 h 11 min
